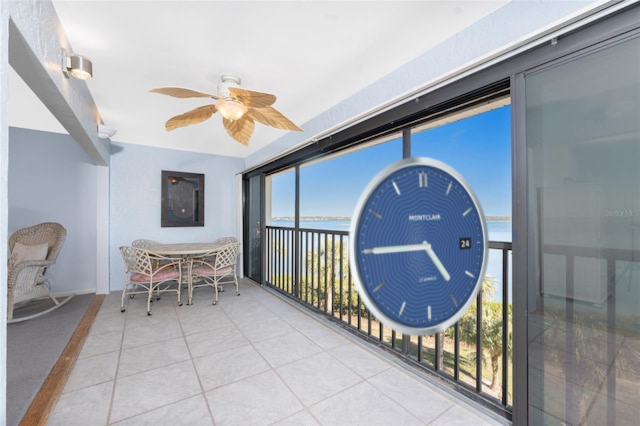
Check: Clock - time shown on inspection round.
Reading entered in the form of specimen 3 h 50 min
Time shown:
4 h 45 min
